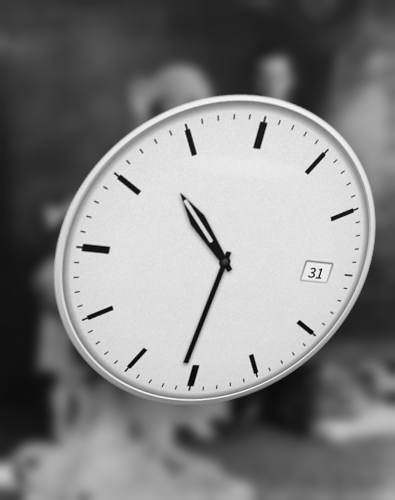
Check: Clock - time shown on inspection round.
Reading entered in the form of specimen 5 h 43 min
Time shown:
10 h 31 min
